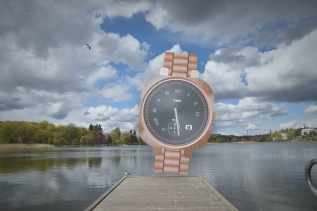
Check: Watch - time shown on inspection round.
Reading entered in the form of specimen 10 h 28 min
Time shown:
5 h 28 min
